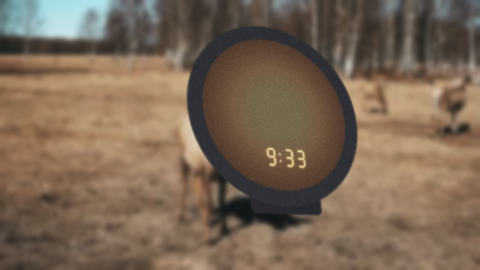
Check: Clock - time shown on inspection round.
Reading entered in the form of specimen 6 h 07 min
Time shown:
9 h 33 min
